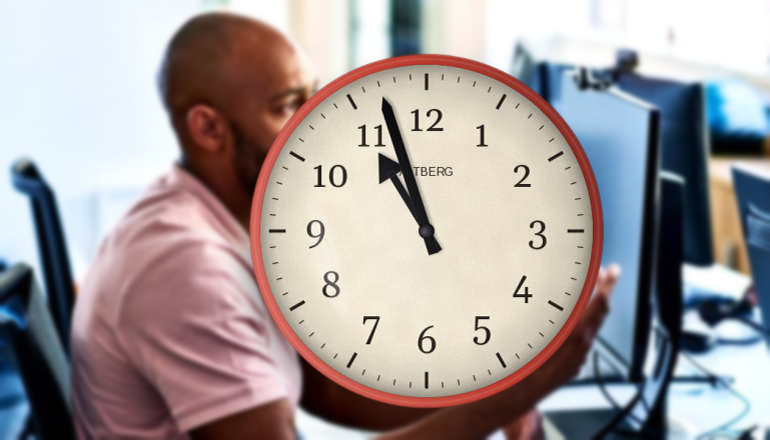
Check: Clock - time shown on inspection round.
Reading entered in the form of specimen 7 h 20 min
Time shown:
10 h 57 min
